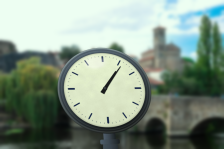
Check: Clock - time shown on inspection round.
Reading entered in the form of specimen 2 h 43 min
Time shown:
1 h 06 min
